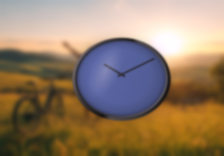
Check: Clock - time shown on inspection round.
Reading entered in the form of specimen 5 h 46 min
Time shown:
10 h 10 min
